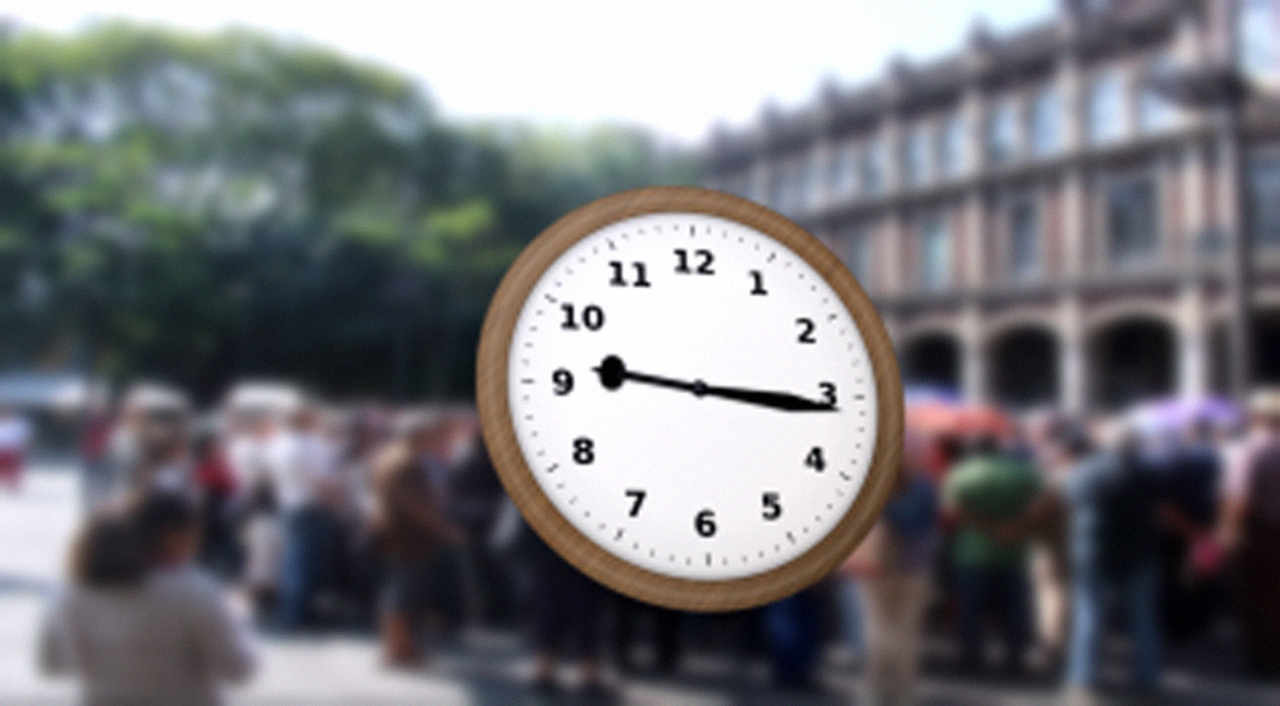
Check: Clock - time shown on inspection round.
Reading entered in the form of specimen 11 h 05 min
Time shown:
9 h 16 min
